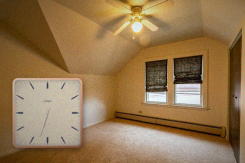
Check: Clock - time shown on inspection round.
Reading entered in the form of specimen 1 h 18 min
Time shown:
6 h 33 min
